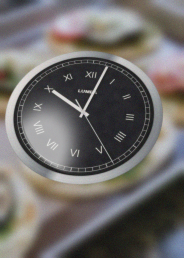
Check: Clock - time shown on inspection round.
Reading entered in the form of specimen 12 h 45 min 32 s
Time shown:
10 h 02 min 24 s
